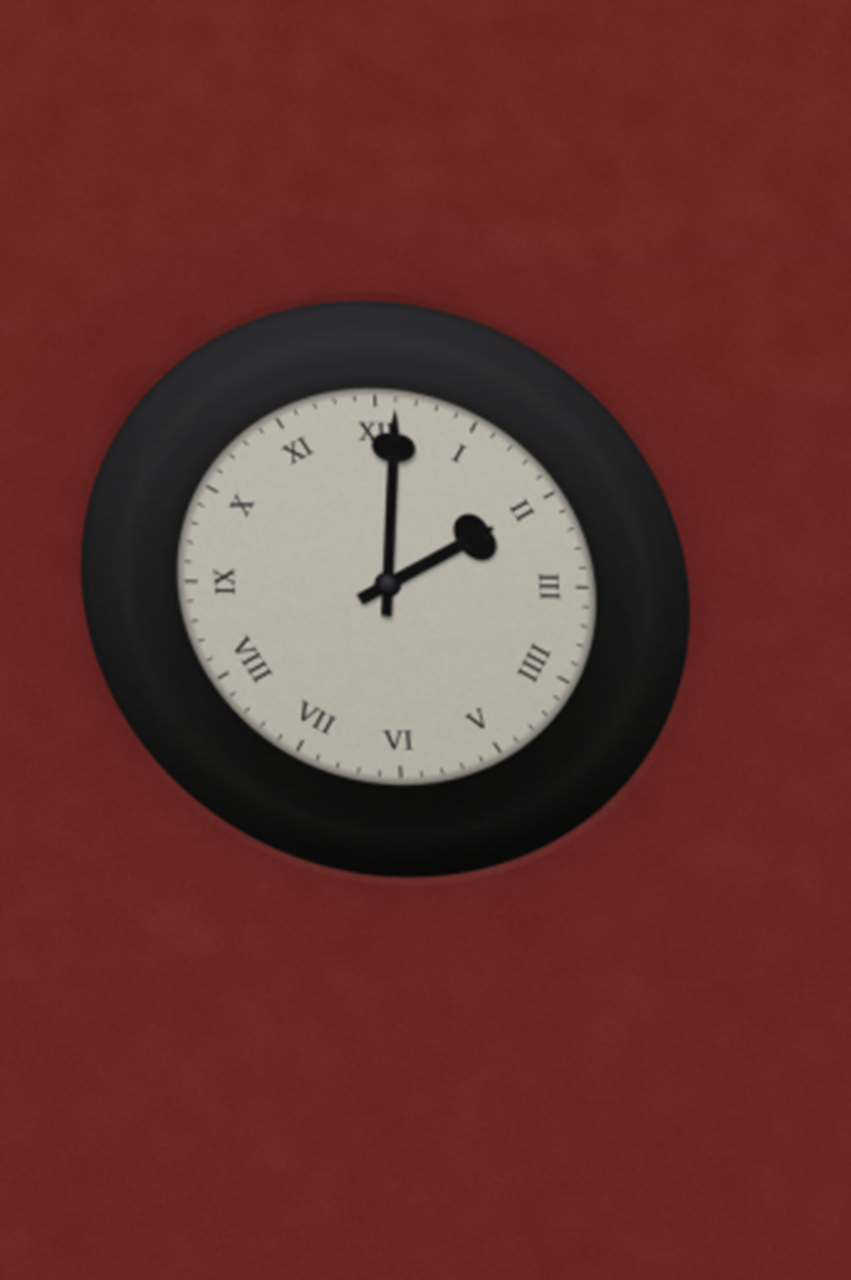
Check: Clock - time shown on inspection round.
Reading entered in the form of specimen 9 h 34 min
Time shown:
2 h 01 min
